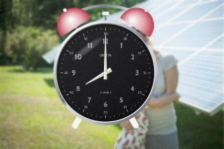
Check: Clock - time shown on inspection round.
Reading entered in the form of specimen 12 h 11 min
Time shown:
8 h 00 min
